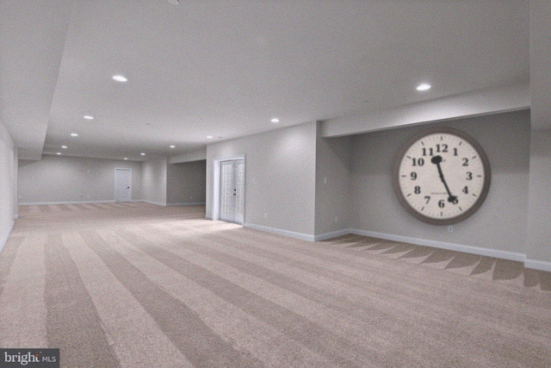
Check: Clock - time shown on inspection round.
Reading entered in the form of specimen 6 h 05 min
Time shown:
11 h 26 min
